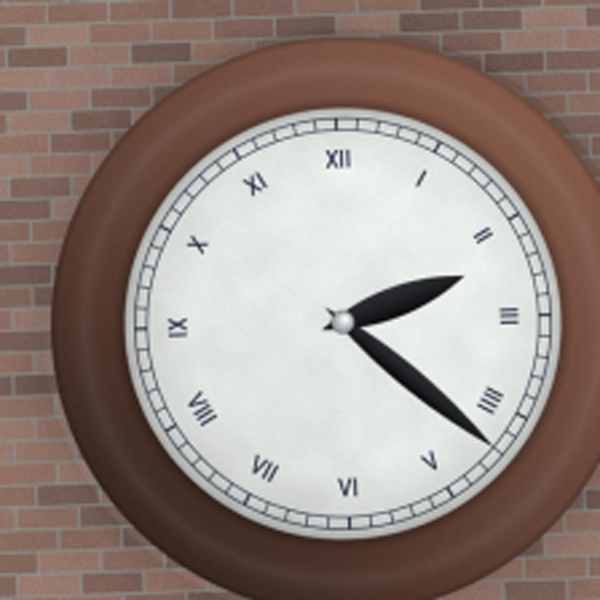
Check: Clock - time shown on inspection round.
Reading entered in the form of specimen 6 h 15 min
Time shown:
2 h 22 min
